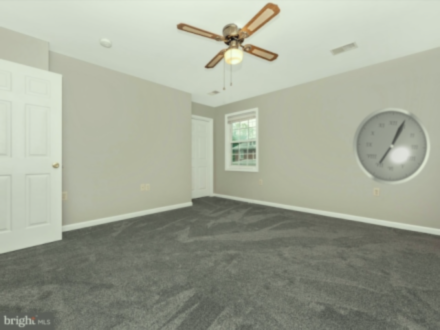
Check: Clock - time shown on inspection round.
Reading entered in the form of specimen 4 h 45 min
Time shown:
7 h 04 min
